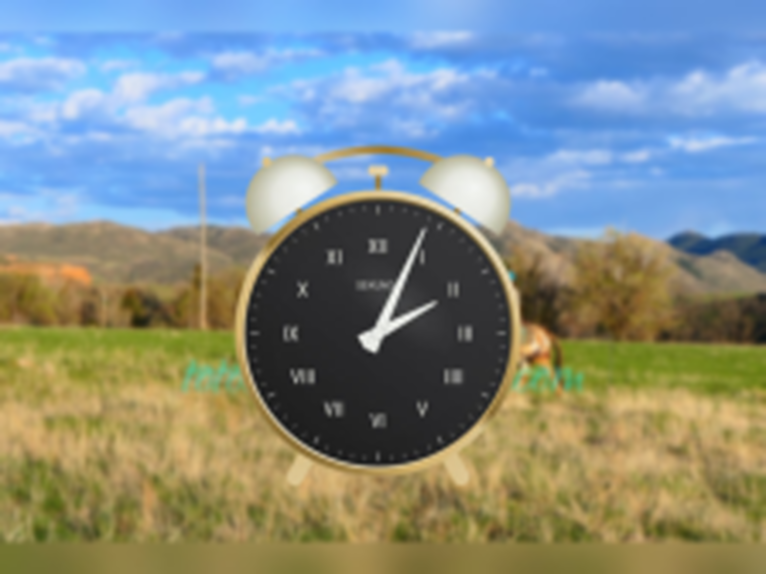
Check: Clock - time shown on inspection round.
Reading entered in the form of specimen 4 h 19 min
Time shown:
2 h 04 min
